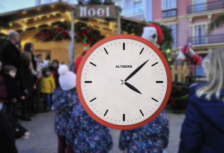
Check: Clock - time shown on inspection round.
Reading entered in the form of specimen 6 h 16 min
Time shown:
4 h 08 min
